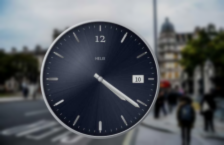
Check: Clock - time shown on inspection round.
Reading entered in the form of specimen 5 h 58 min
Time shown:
4 h 21 min
